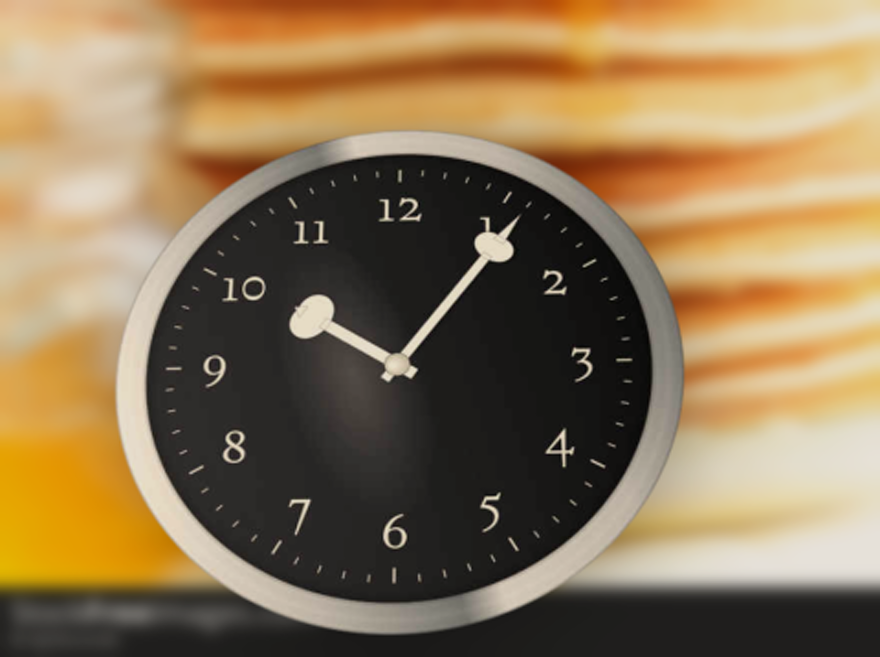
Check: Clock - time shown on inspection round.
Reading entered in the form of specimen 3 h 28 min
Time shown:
10 h 06 min
